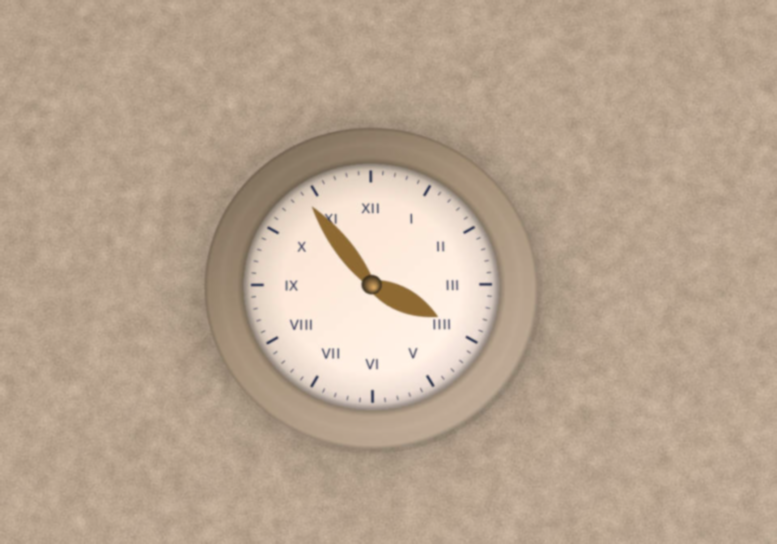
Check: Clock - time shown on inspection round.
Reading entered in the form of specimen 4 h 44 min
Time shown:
3 h 54 min
